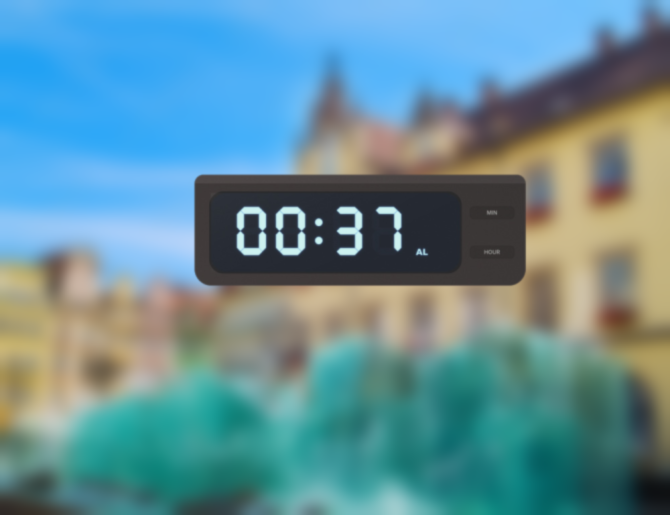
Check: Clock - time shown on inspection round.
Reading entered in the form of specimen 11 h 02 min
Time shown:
0 h 37 min
